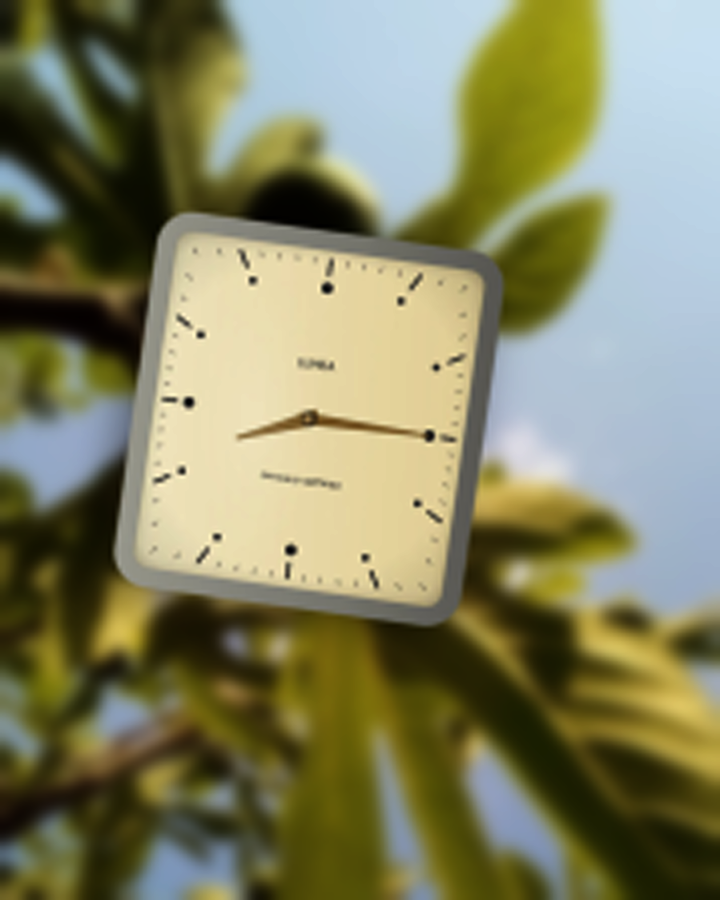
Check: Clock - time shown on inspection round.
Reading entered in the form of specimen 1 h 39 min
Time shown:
8 h 15 min
